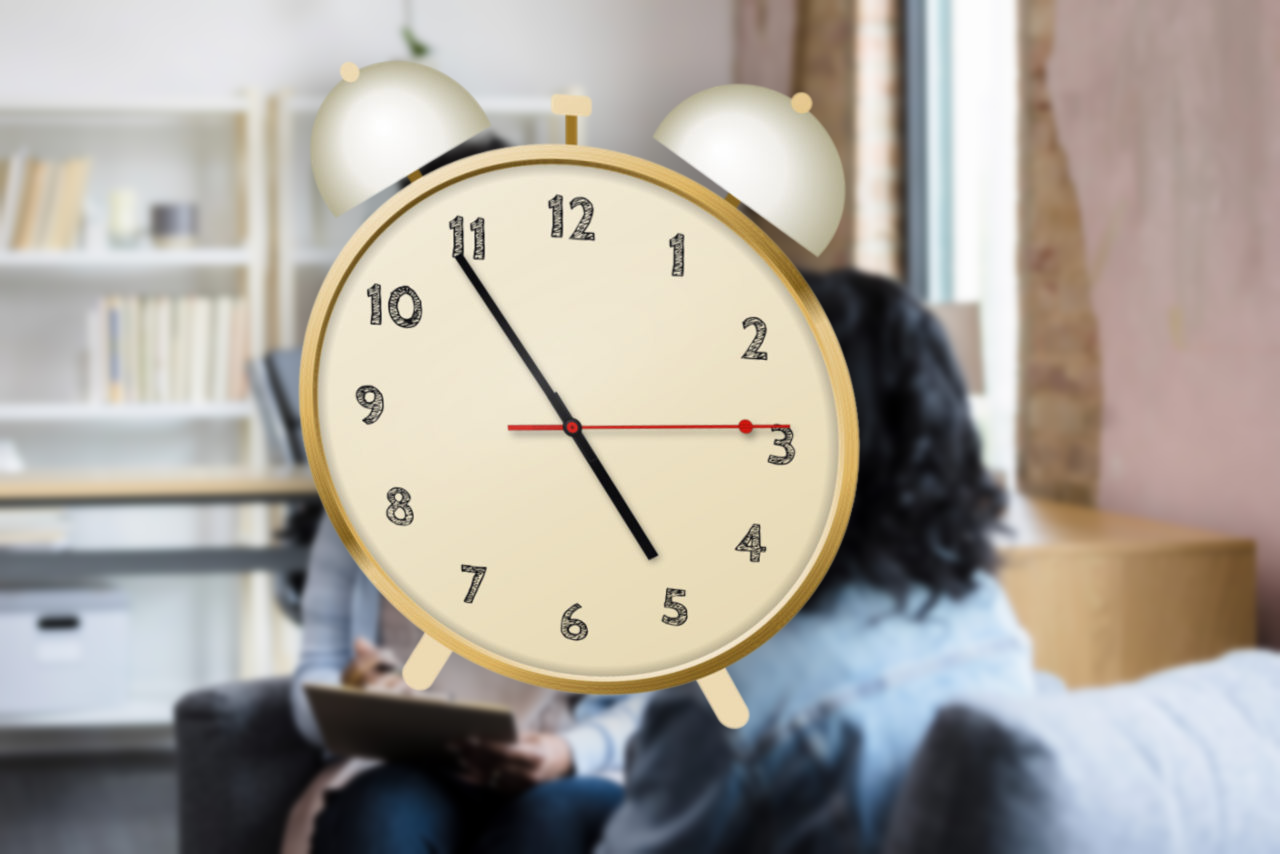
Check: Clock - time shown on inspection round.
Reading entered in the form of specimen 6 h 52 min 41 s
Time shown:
4 h 54 min 14 s
